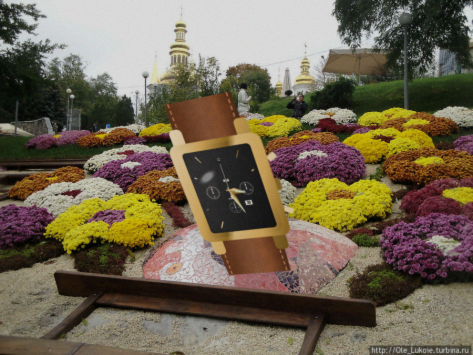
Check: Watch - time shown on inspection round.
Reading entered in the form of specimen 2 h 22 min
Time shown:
3 h 27 min
